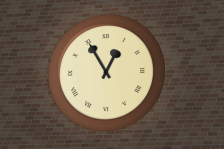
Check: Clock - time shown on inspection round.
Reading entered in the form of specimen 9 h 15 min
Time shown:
12 h 55 min
